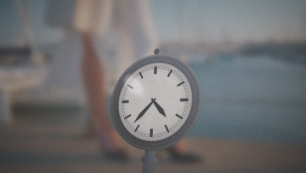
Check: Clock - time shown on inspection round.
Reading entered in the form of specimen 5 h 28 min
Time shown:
4 h 37 min
